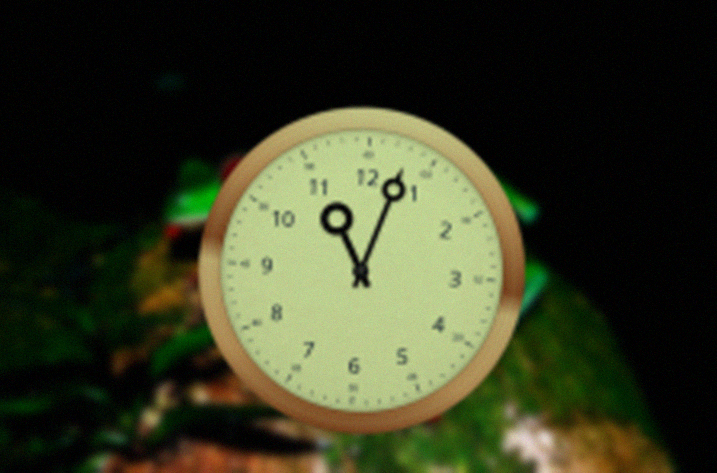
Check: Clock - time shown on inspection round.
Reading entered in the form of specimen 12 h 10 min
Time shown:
11 h 03 min
